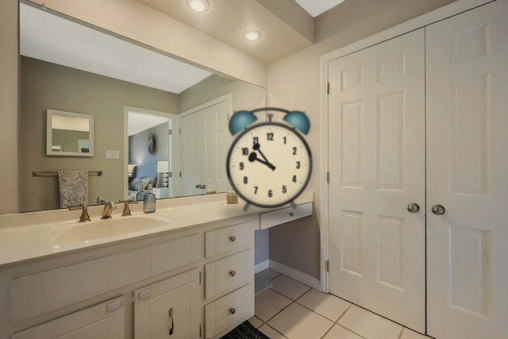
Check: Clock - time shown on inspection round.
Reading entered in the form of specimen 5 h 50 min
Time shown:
9 h 54 min
